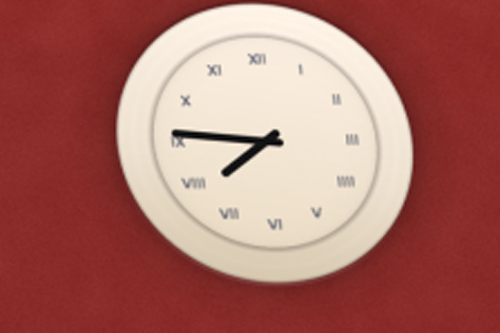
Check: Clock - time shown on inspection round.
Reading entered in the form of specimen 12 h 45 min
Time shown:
7 h 46 min
